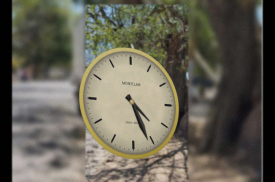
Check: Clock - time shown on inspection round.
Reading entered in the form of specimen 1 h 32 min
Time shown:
4 h 26 min
